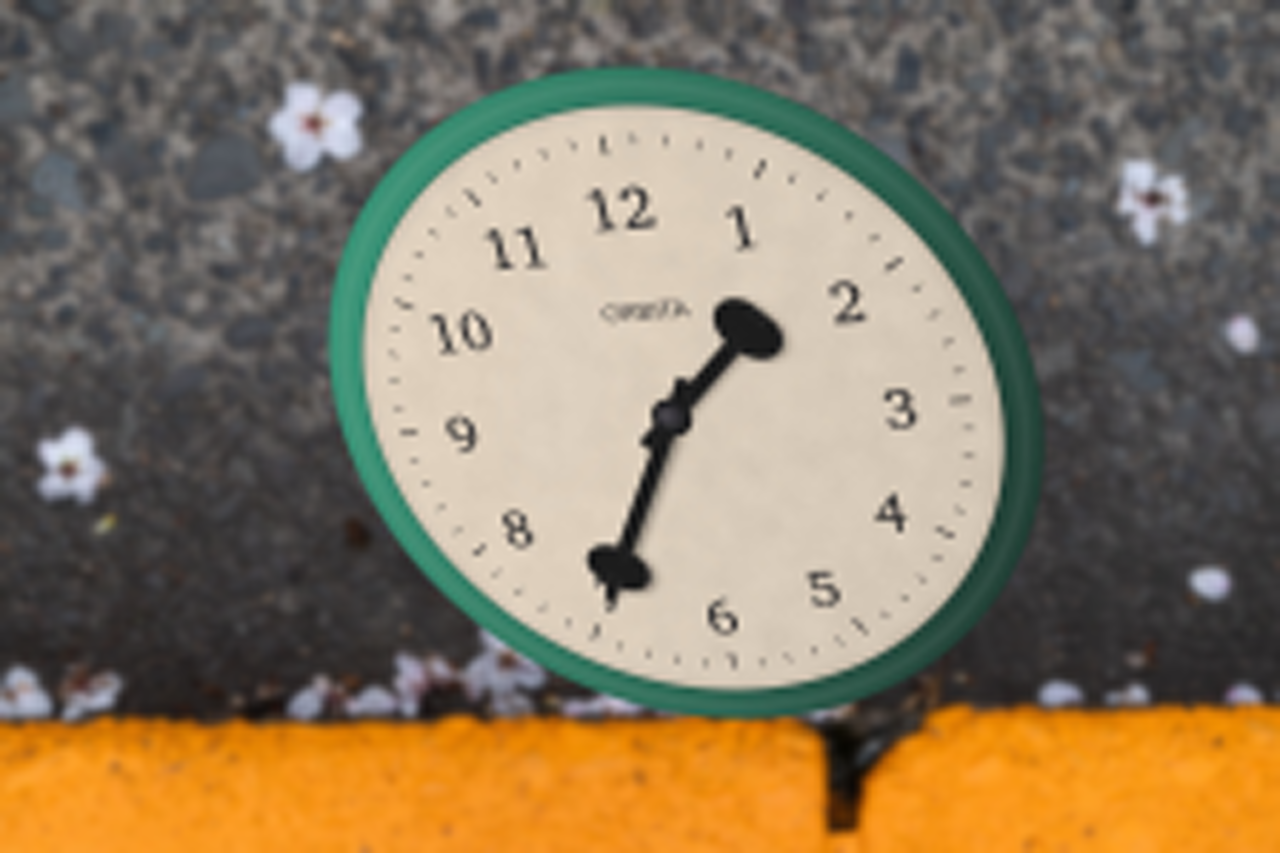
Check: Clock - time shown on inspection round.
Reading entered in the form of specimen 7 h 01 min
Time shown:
1 h 35 min
